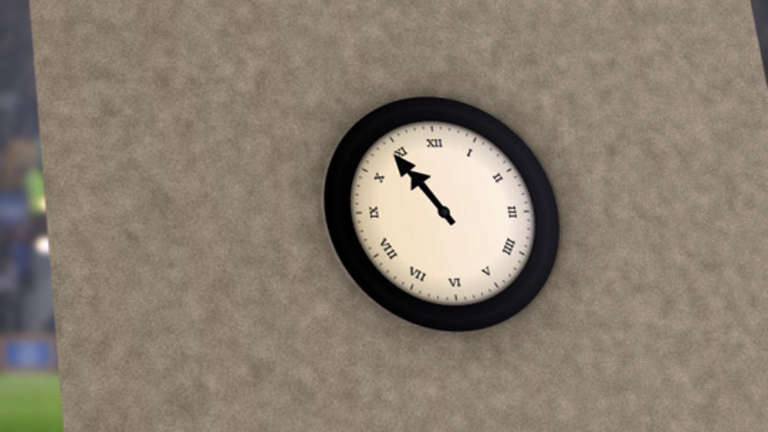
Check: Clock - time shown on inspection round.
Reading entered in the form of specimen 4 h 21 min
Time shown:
10 h 54 min
